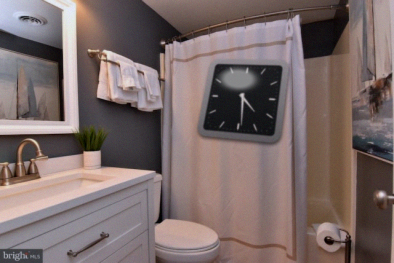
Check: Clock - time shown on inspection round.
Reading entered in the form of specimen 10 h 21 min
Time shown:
4 h 29 min
